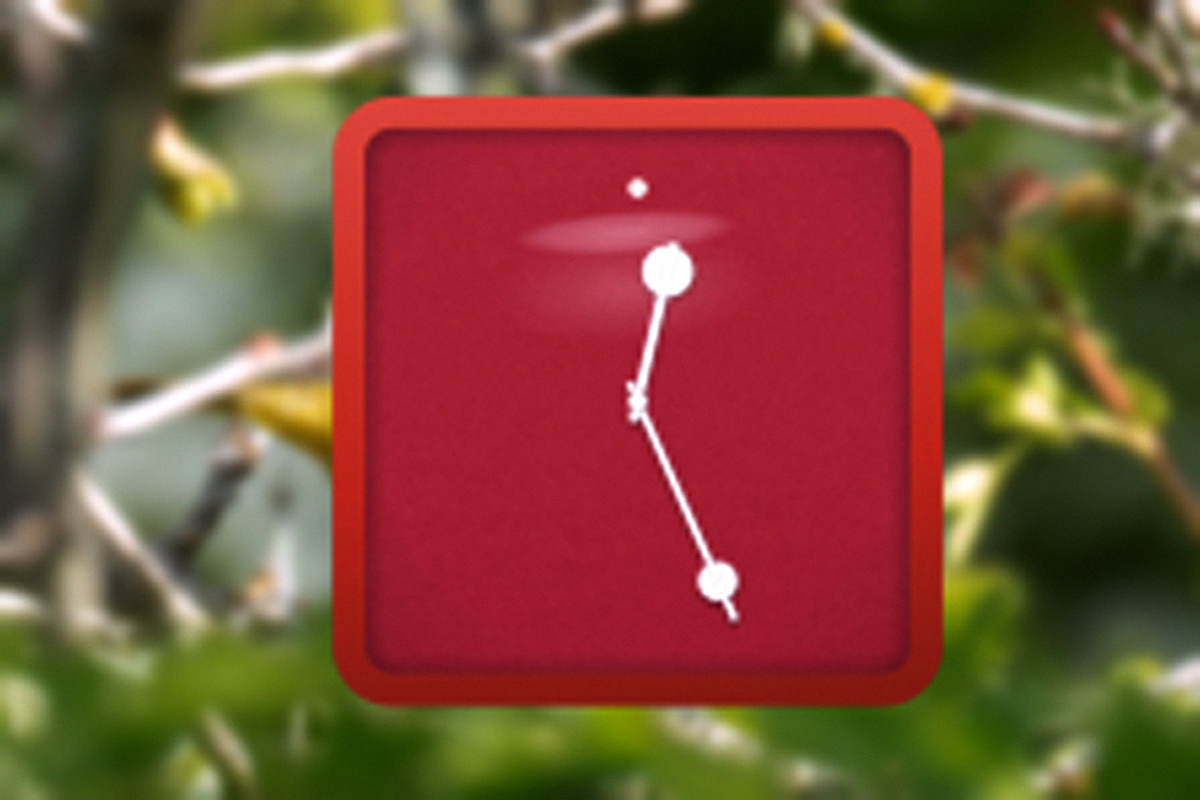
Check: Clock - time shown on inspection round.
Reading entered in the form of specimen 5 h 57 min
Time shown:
12 h 26 min
